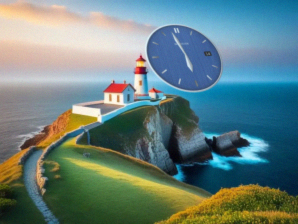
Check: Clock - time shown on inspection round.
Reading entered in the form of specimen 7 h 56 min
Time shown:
5 h 58 min
